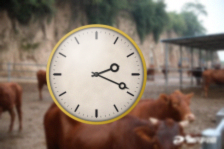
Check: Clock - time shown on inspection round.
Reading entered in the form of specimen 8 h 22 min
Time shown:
2 h 19 min
